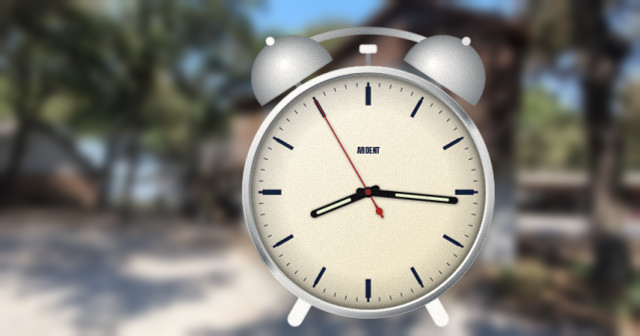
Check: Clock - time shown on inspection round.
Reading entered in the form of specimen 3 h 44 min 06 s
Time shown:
8 h 15 min 55 s
